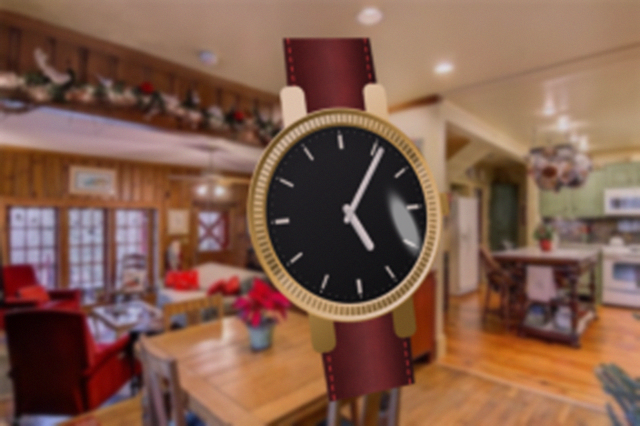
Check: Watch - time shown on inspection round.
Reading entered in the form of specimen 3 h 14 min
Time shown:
5 h 06 min
